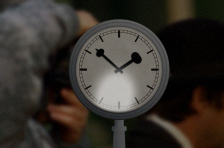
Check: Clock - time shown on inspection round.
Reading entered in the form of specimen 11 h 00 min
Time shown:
1 h 52 min
